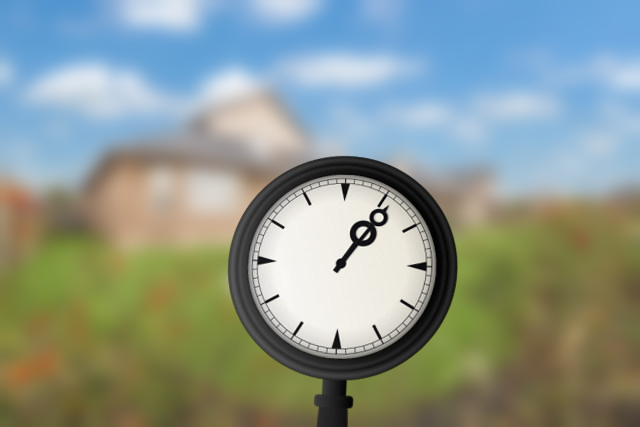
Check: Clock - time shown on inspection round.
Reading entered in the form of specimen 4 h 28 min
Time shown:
1 h 06 min
